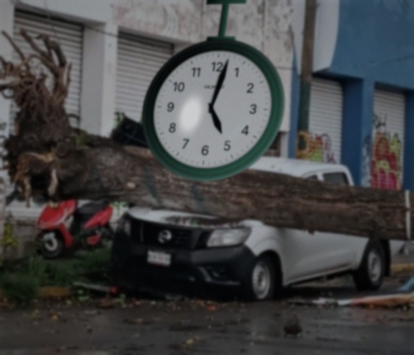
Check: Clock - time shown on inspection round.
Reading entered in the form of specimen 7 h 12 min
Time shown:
5 h 02 min
